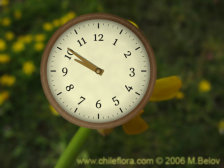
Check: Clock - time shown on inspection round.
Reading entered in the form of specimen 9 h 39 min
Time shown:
9 h 51 min
